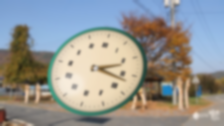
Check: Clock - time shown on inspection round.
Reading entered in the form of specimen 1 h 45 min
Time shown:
2 h 17 min
